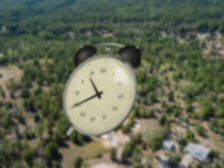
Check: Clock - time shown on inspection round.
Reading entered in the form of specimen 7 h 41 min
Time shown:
10 h 40 min
